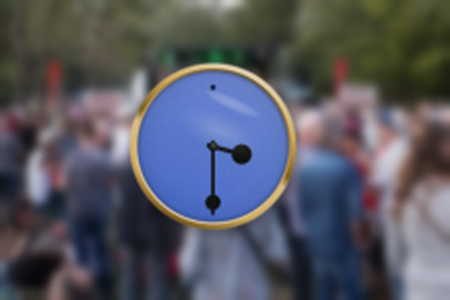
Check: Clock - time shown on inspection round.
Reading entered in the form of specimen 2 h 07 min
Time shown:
3 h 30 min
